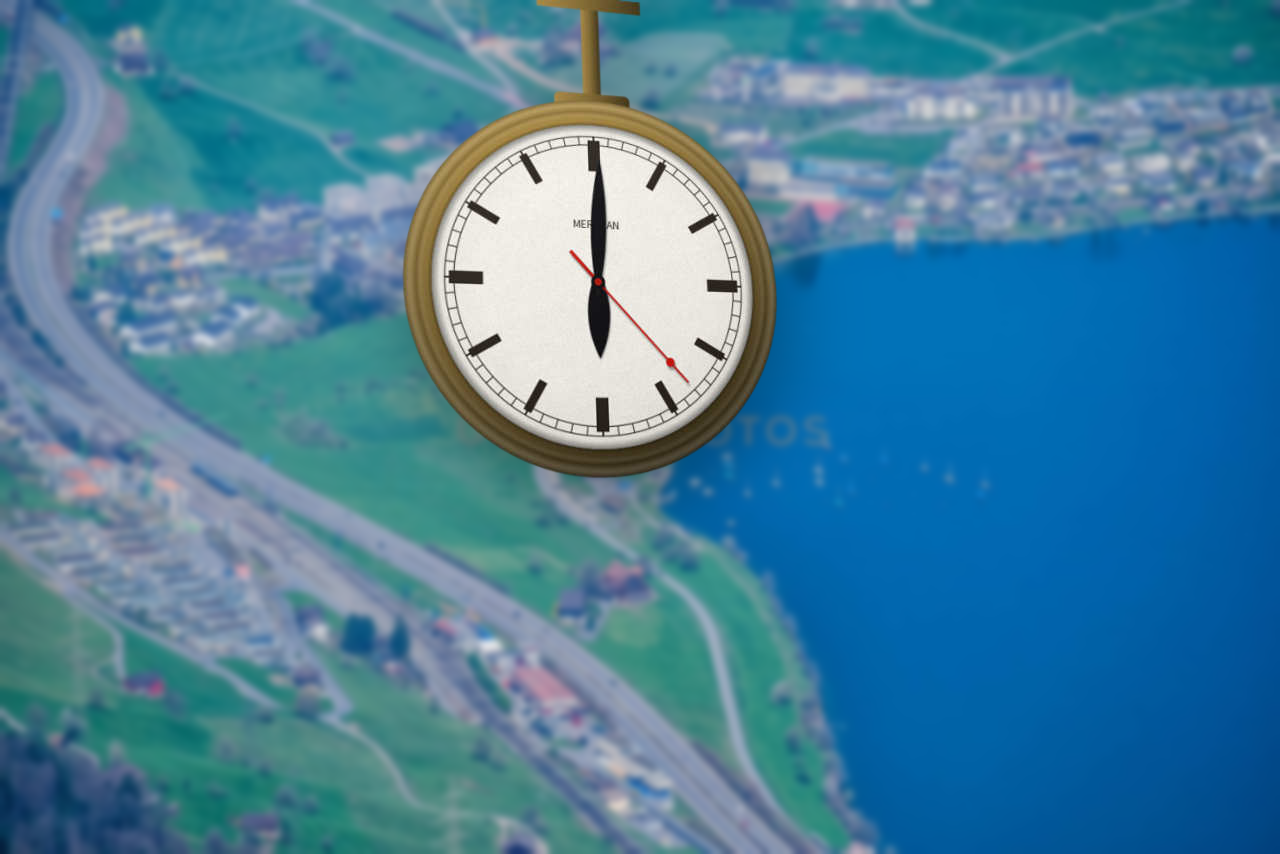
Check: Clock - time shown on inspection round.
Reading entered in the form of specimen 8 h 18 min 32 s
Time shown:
6 h 00 min 23 s
